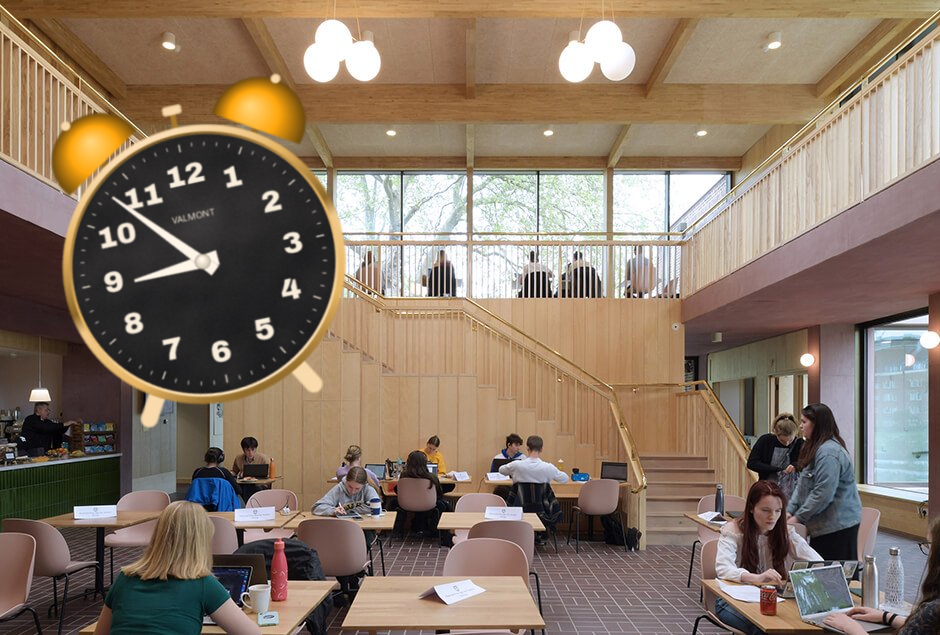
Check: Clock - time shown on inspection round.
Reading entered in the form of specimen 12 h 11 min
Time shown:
8 h 53 min
